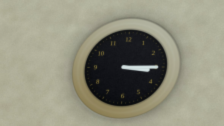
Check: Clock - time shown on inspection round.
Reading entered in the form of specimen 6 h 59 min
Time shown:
3 h 15 min
